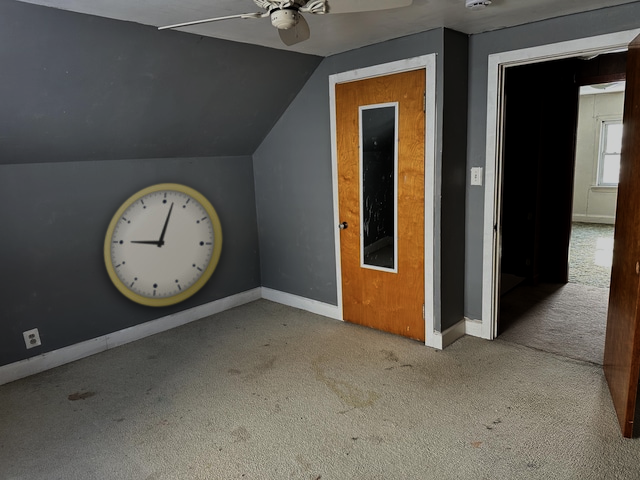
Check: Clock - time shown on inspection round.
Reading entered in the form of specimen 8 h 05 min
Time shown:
9 h 02 min
